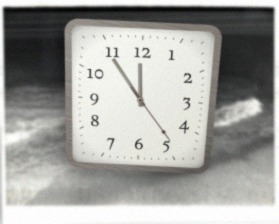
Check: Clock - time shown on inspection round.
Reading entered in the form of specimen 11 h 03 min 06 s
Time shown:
11 h 54 min 24 s
